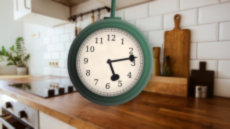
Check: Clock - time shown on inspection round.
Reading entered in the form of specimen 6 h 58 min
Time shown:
5 h 13 min
